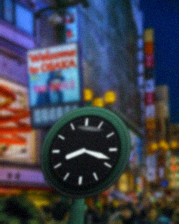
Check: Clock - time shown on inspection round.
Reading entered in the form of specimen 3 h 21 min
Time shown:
8 h 18 min
